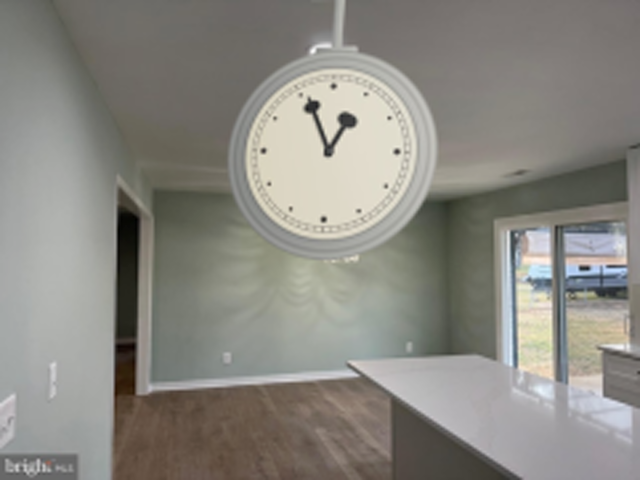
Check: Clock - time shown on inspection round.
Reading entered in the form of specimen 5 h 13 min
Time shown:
12 h 56 min
